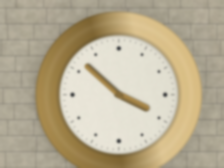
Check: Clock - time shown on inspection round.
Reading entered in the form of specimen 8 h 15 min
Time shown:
3 h 52 min
